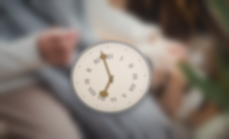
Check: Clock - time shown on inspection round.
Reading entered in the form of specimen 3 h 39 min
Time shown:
6 h 58 min
